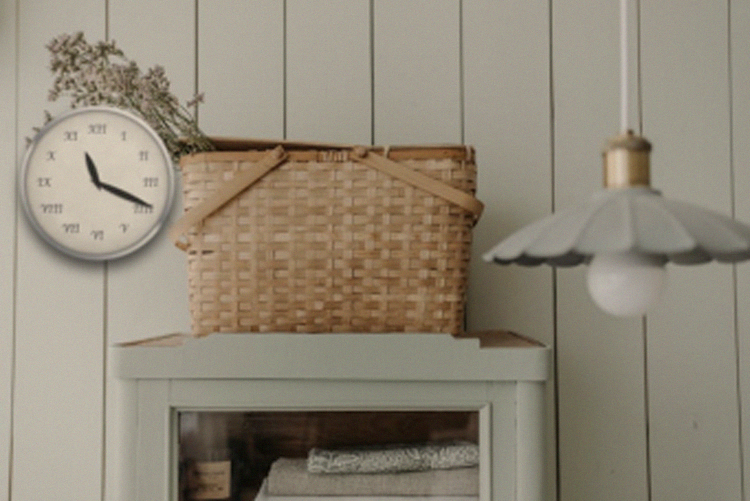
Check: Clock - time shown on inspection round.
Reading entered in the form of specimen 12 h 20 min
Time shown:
11 h 19 min
